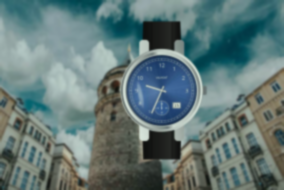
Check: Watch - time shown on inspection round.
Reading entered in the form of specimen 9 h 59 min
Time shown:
9 h 34 min
